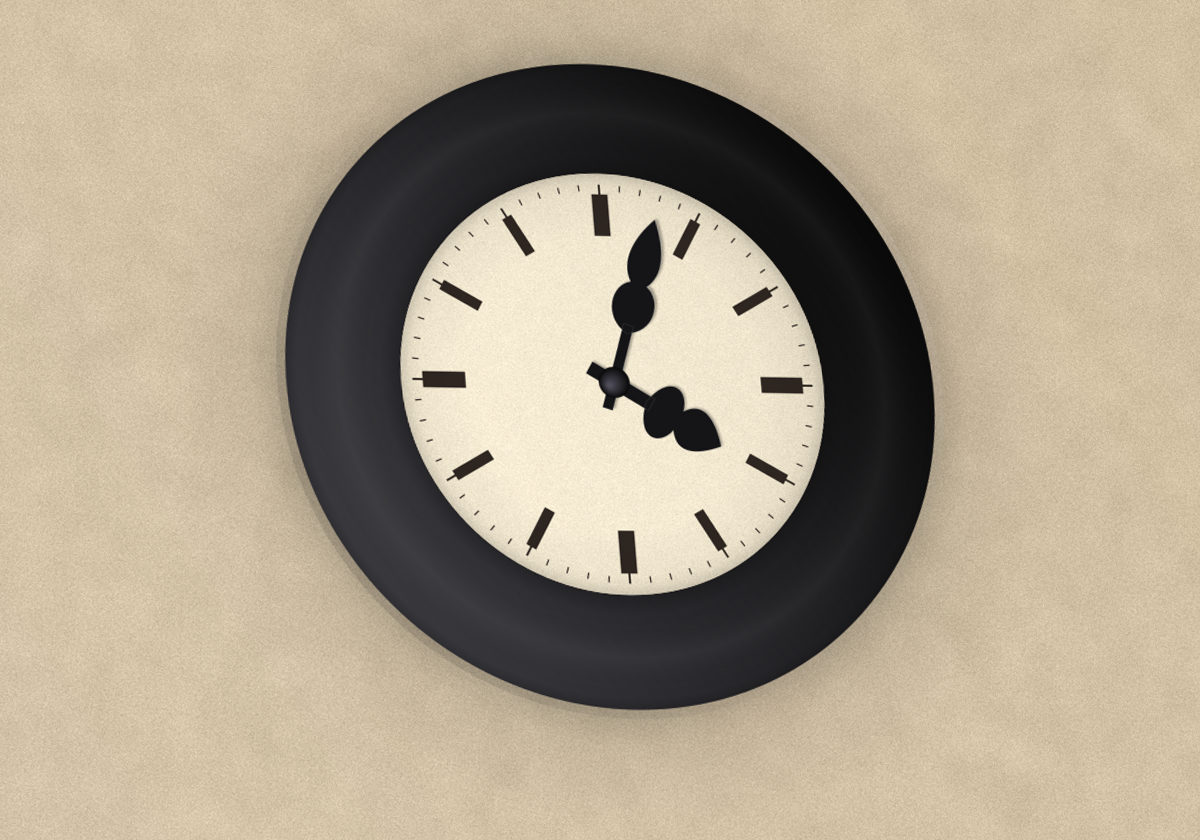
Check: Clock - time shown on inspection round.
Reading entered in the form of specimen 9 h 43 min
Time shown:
4 h 03 min
